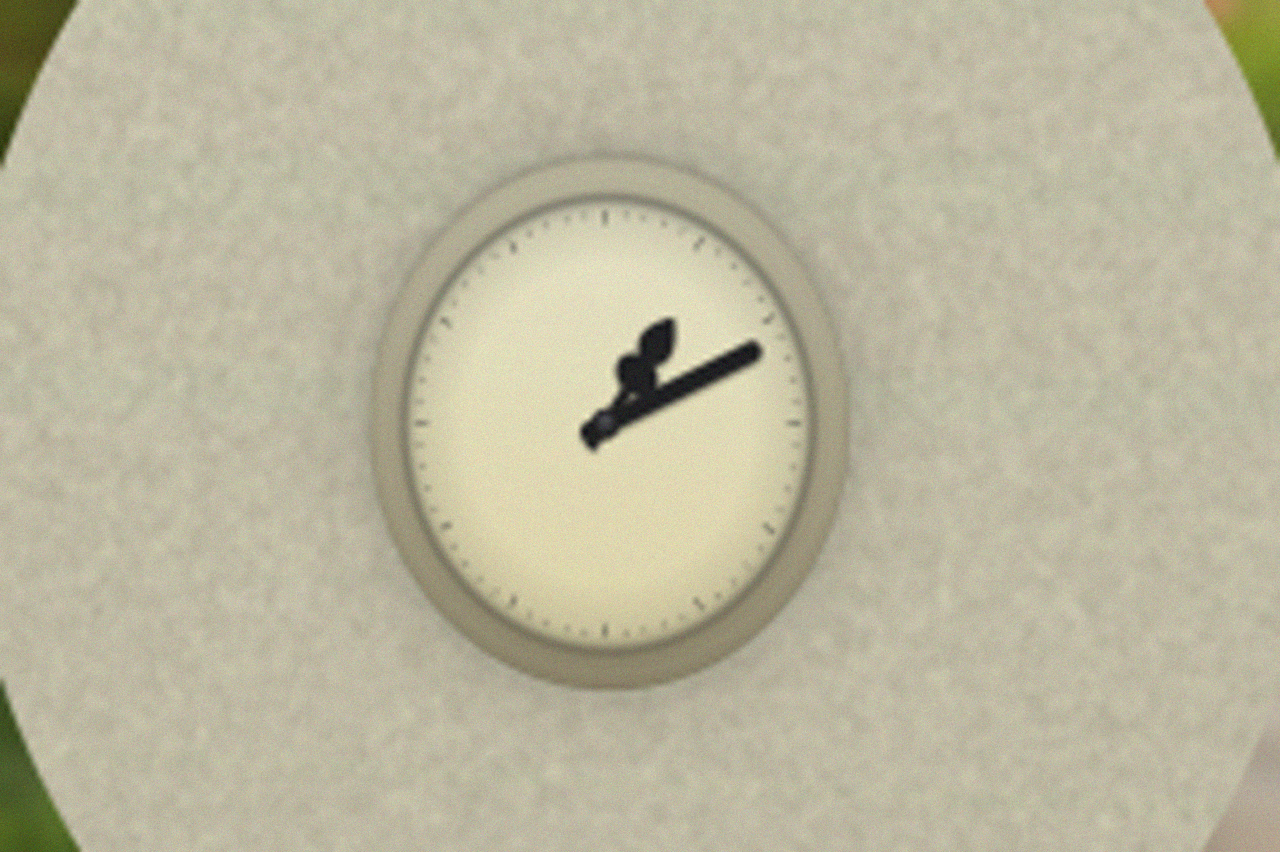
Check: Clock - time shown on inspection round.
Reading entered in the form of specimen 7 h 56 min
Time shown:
1 h 11 min
